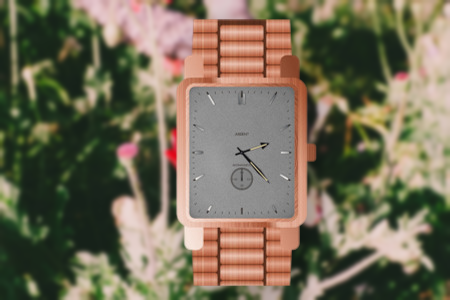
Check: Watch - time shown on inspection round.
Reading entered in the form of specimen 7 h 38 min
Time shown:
2 h 23 min
